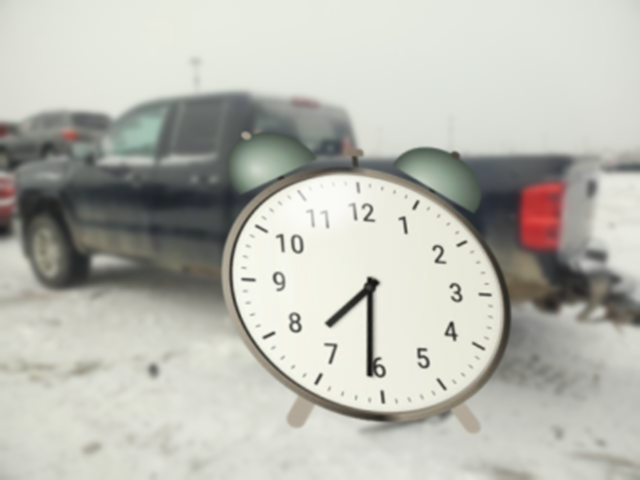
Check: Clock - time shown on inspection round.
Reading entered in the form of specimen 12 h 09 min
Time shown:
7 h 31 min
